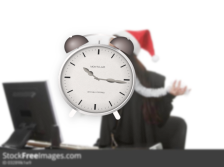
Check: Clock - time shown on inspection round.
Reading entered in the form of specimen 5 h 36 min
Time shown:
10 h 16 min
